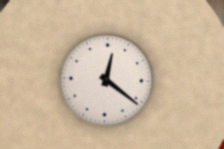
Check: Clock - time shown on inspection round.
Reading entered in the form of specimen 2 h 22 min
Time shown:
12 h 21 min
